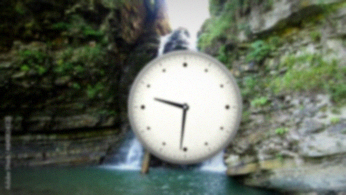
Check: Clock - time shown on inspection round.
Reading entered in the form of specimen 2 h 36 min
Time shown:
9 h 31 min
